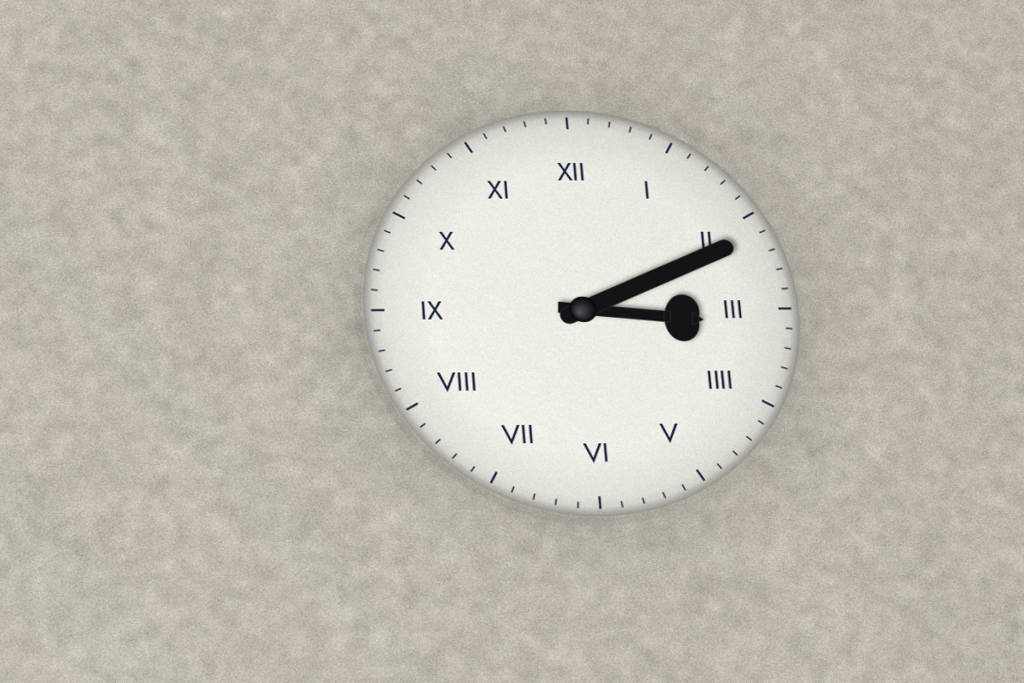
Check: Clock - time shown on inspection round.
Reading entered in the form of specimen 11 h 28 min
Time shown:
3 h 11 min
